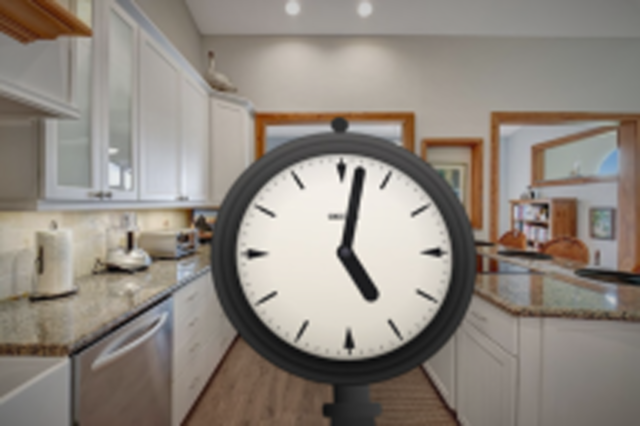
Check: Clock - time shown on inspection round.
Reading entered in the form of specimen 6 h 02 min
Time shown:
5 h 02 min
